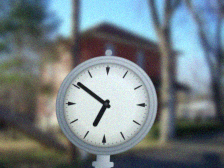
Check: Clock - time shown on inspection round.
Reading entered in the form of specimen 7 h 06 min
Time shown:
6 h 51 min
